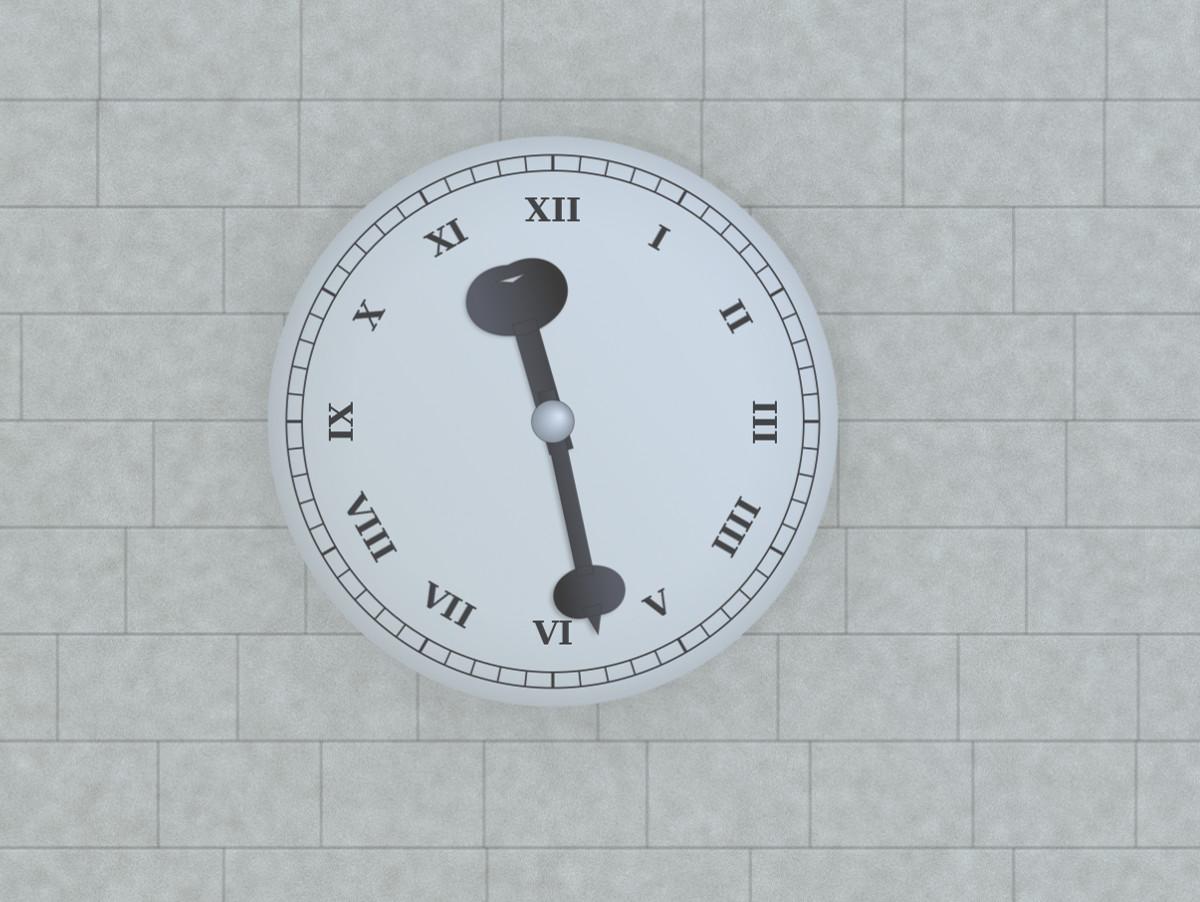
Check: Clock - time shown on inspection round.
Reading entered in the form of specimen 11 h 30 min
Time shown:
11 h 28 min
